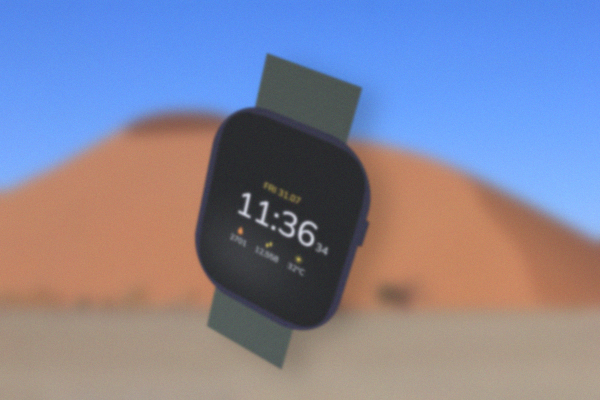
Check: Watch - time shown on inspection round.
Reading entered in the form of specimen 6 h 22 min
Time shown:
11 h 36 min
